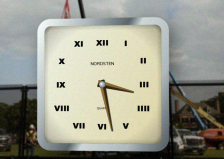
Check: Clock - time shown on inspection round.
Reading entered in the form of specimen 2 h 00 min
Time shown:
3 h 28 min
